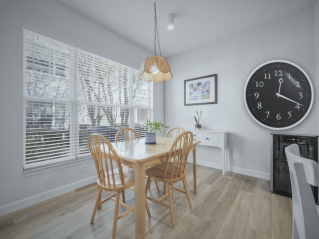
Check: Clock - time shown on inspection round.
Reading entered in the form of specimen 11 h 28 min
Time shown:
12 h 19 min
